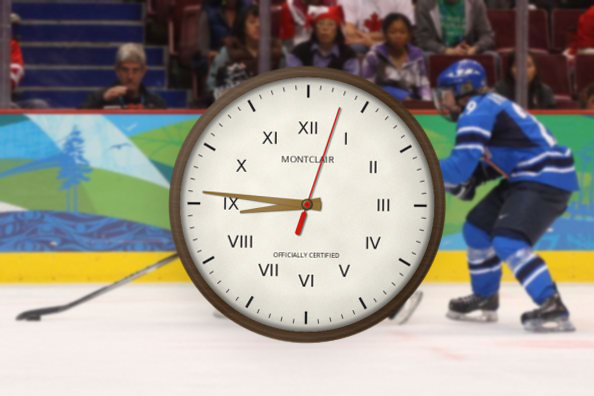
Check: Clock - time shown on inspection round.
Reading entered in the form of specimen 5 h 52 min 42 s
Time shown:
8 h 46 min 03 s
